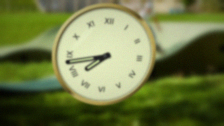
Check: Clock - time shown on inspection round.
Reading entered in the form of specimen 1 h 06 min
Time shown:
7 h 43 min
